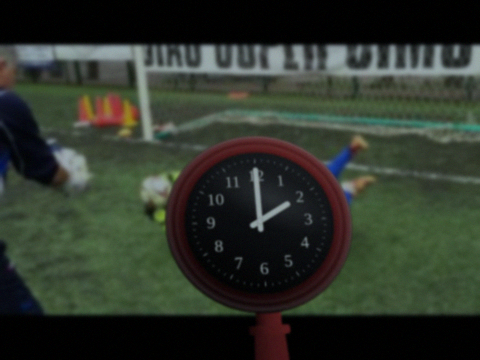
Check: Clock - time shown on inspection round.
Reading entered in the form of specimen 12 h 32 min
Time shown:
2 h 00 min
